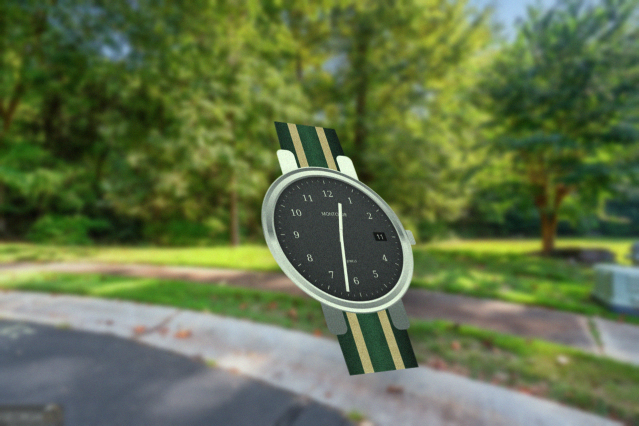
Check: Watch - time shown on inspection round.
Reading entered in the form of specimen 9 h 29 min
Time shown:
12 h 32 min
